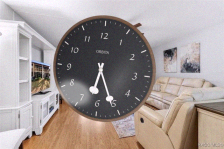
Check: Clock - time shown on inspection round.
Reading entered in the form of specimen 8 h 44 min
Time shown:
6 h 26 min
